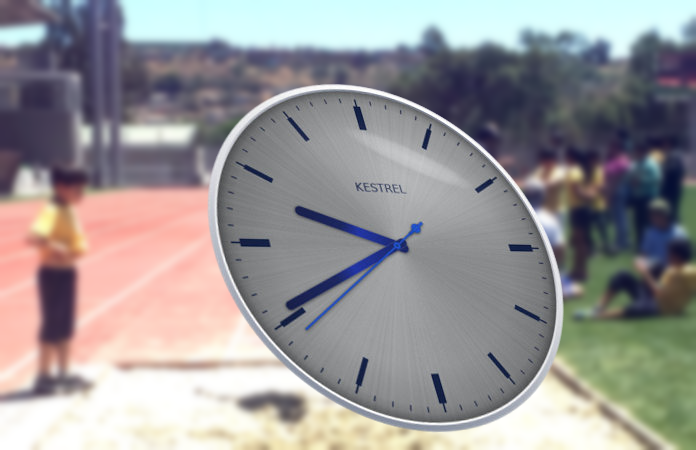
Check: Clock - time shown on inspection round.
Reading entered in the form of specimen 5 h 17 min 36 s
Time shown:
9 h 40 min 39 s
